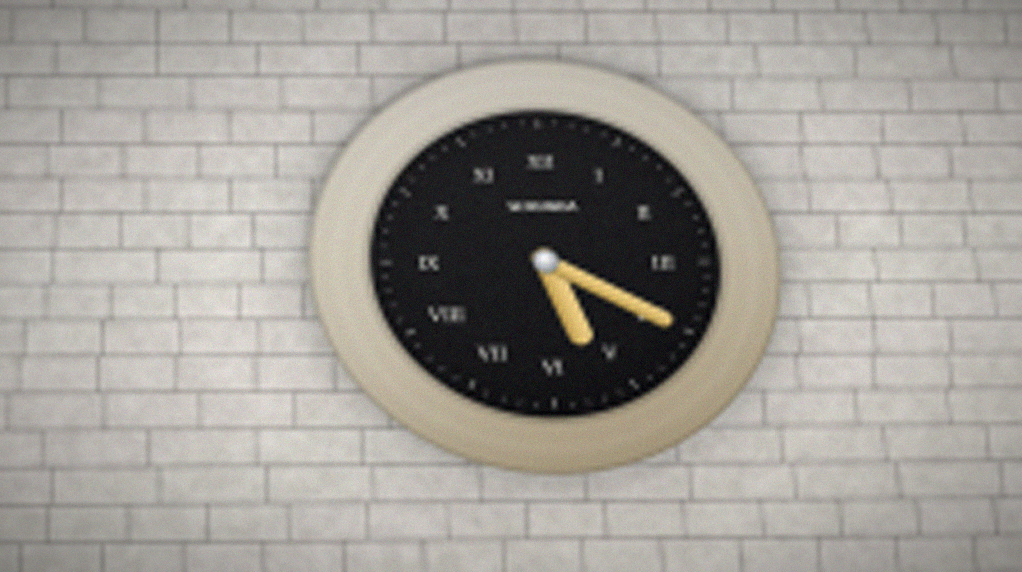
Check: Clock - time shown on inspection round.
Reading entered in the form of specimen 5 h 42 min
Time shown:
5 h 20 min
